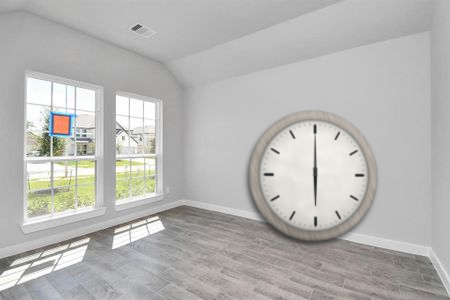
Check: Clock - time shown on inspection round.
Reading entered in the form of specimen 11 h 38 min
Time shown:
6 h 00 min
